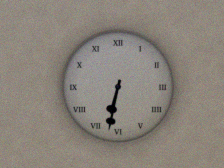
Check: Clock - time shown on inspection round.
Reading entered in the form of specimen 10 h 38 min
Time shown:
6 h 32 min
